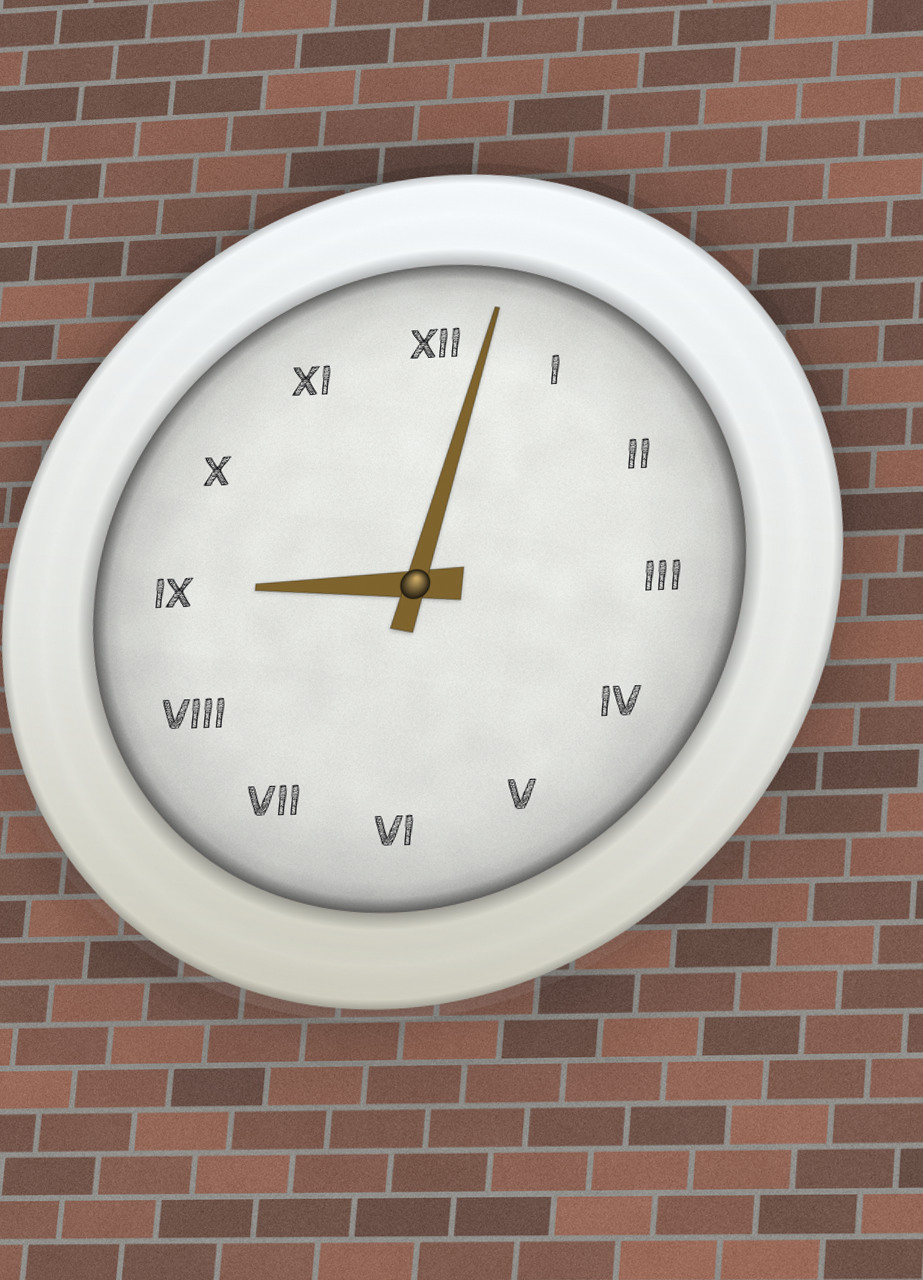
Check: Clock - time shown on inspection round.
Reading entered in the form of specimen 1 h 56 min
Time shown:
9 h 02 min
